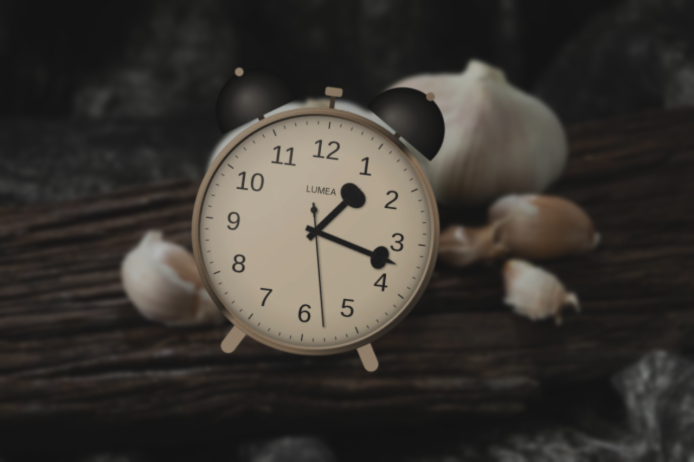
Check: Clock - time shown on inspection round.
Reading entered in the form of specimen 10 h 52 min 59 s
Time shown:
1 h 17 min 28 s
